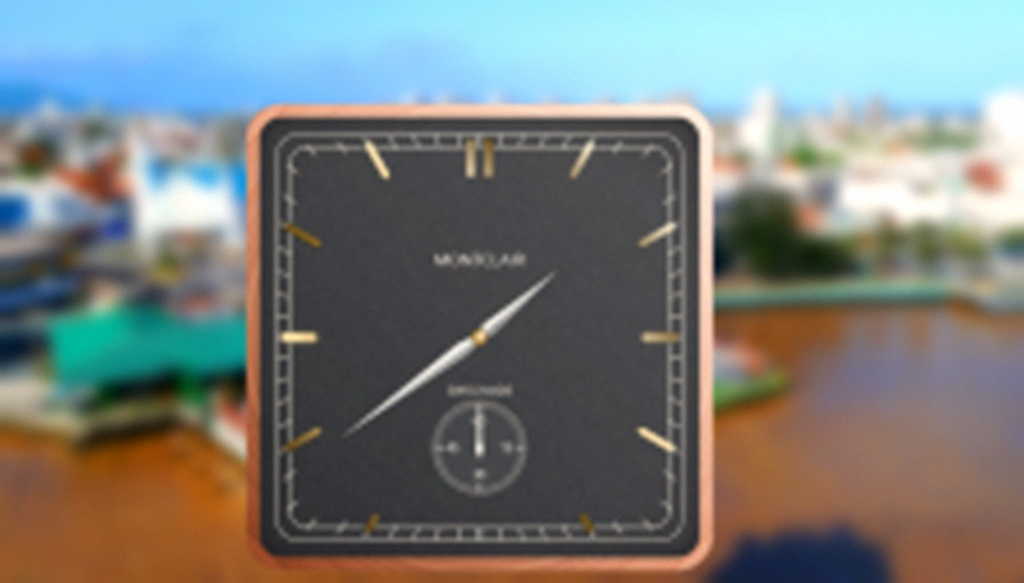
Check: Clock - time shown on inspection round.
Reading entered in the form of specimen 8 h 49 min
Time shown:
1 h 39 min
